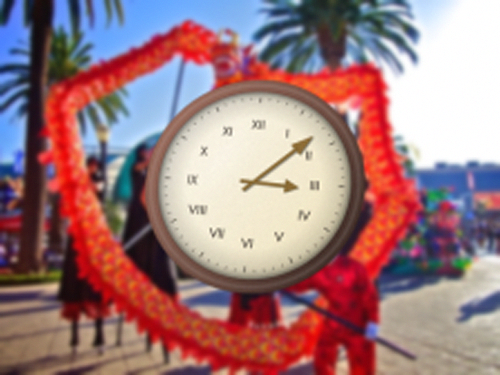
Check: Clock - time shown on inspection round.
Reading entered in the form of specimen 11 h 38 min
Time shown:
3 h 08 min
